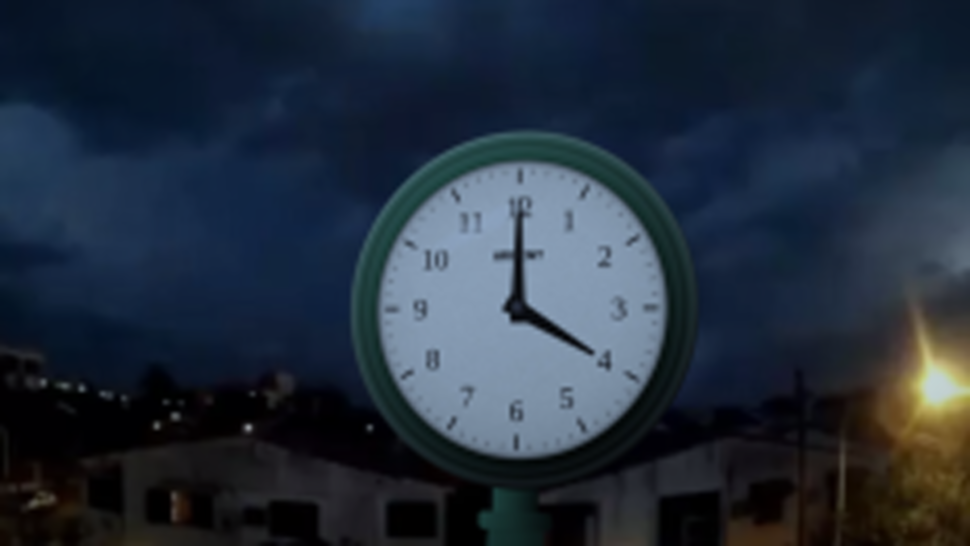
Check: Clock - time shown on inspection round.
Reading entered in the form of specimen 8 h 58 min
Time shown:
4 h 00 min
